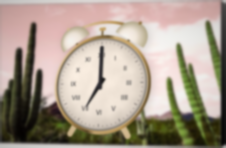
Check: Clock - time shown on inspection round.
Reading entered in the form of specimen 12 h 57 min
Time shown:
7 h 00 min
